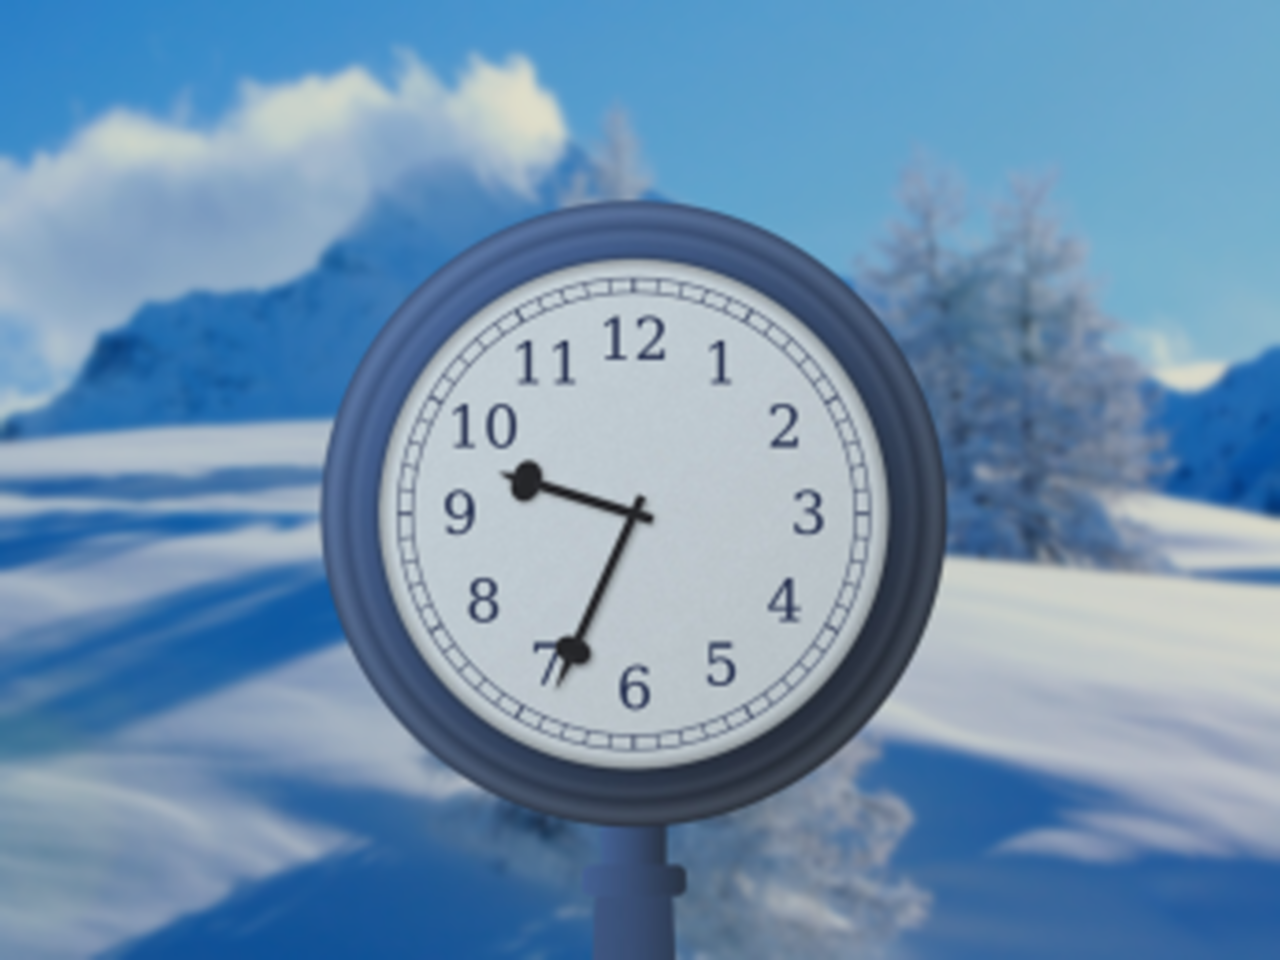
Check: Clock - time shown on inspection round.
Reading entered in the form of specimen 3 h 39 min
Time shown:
9 h 34 min
